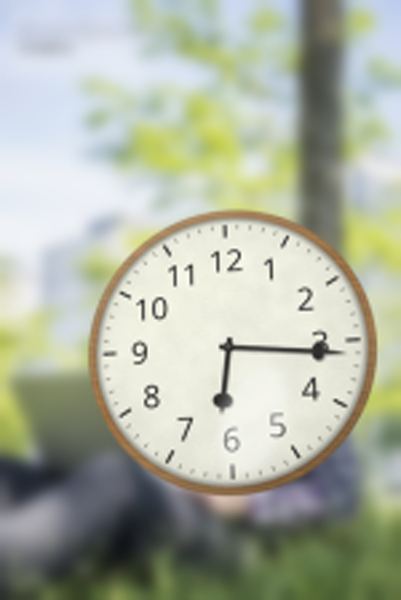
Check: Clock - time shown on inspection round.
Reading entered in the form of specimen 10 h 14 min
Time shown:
6 h 16 min
